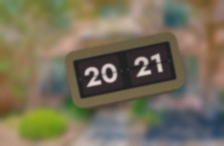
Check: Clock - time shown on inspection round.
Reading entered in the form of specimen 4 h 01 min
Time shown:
20 h 21 min
